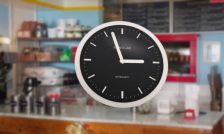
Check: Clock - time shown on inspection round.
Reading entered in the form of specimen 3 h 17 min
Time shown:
2 h 57 min
